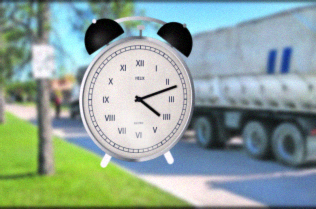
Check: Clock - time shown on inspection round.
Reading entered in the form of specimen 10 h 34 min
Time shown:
4 h 12 min
